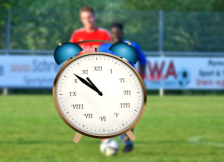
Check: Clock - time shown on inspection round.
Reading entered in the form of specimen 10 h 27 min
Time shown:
10 h 52 min
